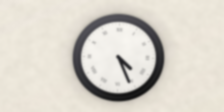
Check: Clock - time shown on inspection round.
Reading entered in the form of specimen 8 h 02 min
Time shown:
4 h 26 min
